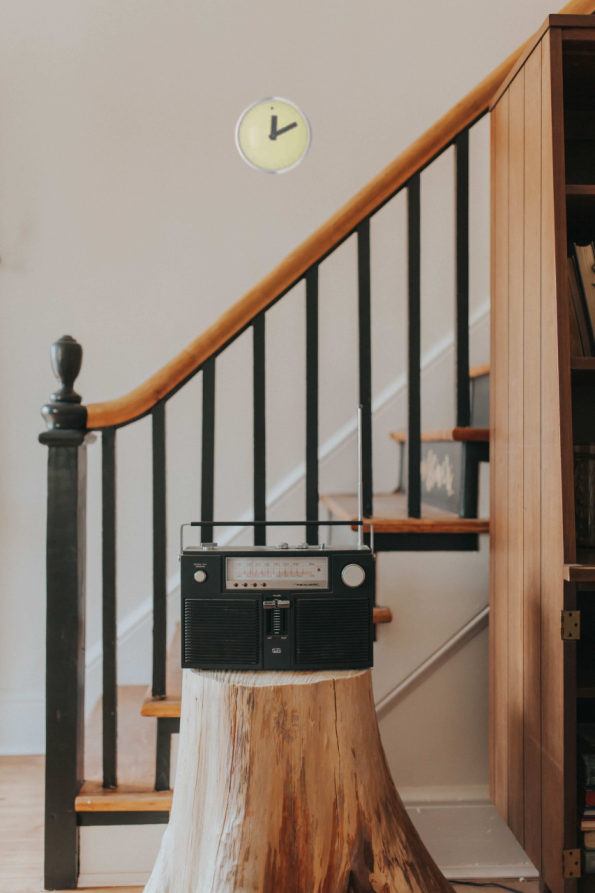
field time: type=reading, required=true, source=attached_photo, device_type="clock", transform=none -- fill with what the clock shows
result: 12:11
